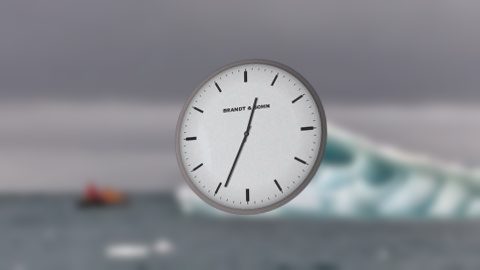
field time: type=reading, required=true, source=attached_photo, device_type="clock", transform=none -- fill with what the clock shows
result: 12:34
